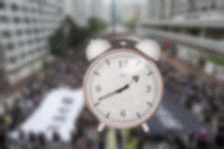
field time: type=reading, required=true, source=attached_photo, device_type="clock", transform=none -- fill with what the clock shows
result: 1:41
